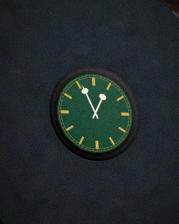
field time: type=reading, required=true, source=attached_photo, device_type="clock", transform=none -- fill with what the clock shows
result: 12:56
